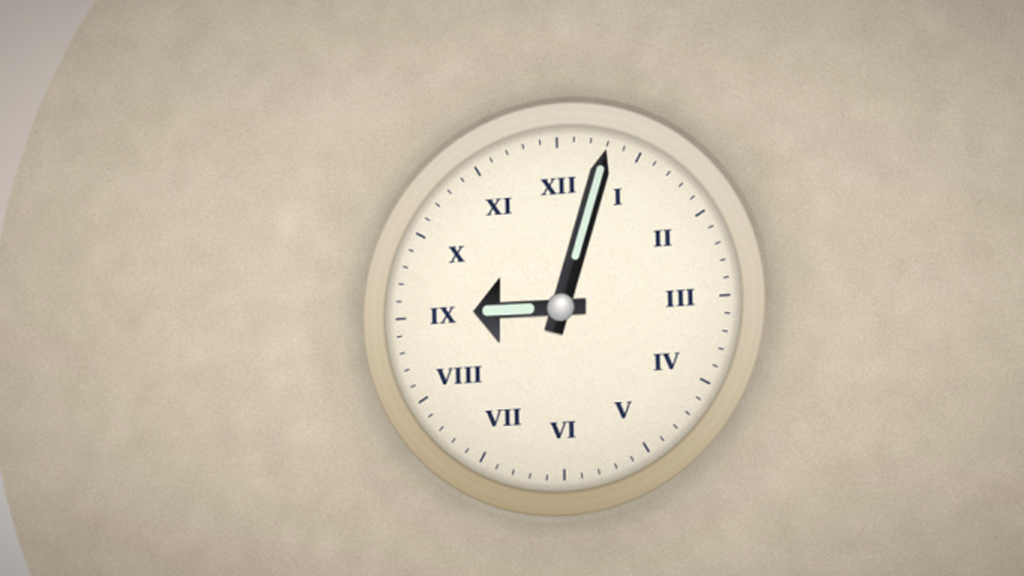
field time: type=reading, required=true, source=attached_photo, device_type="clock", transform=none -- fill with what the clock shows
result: 9:03
